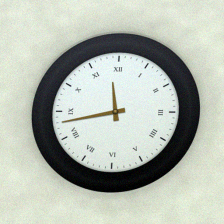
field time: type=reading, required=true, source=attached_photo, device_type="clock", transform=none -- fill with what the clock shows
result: 11:43
